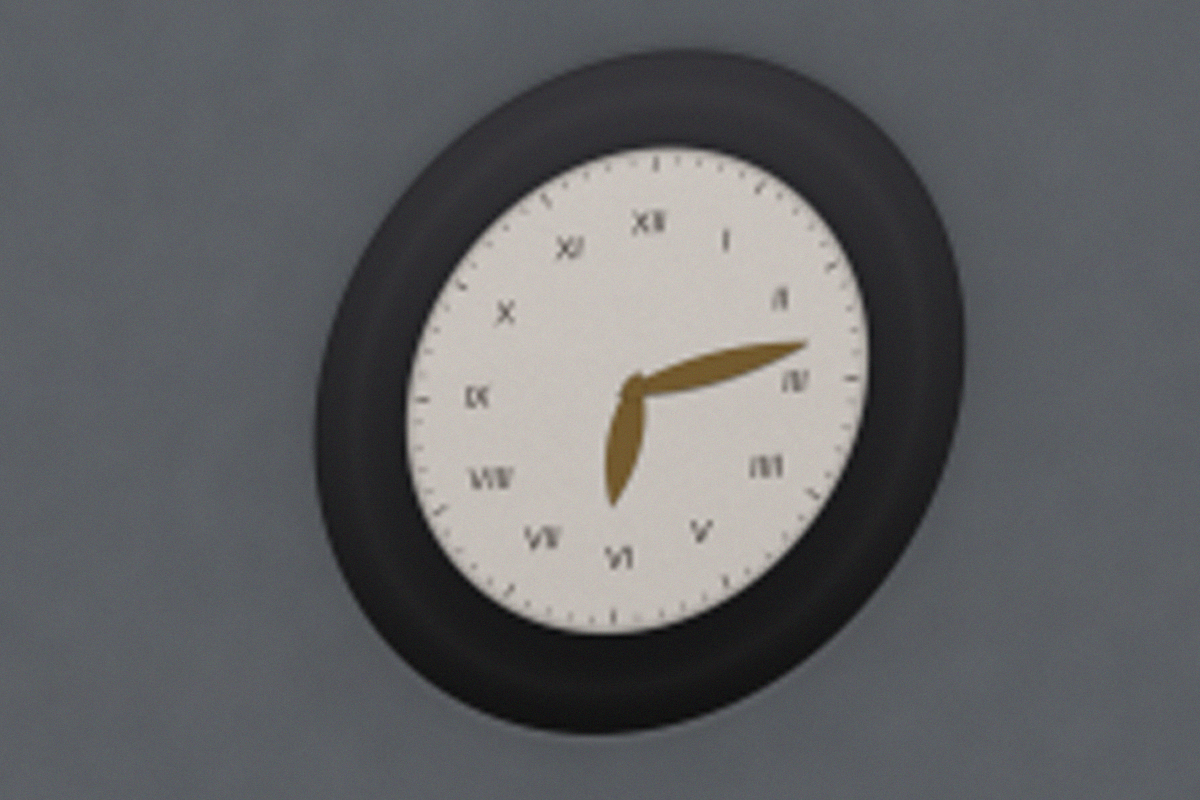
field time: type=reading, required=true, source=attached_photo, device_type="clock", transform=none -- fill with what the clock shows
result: 6:13
